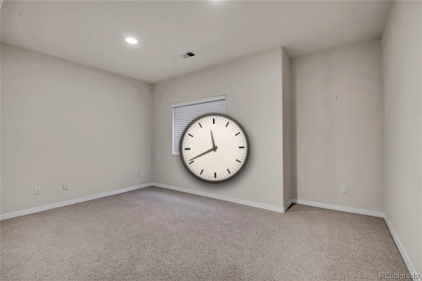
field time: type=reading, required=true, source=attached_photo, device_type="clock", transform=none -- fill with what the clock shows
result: 11:41
